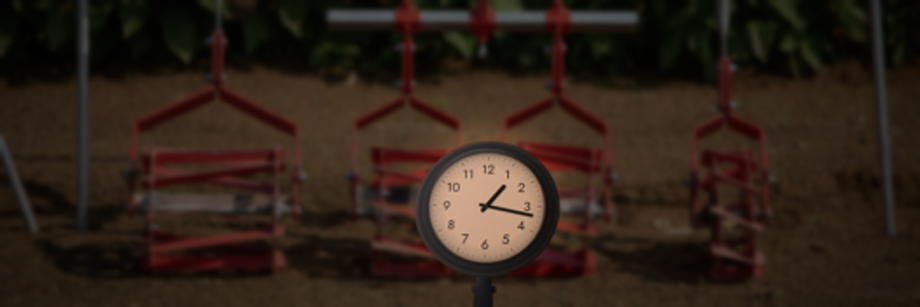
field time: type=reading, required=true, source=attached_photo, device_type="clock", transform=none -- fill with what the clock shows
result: 1:17
